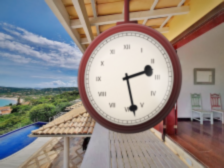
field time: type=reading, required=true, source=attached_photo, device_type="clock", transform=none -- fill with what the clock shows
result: 2:28
